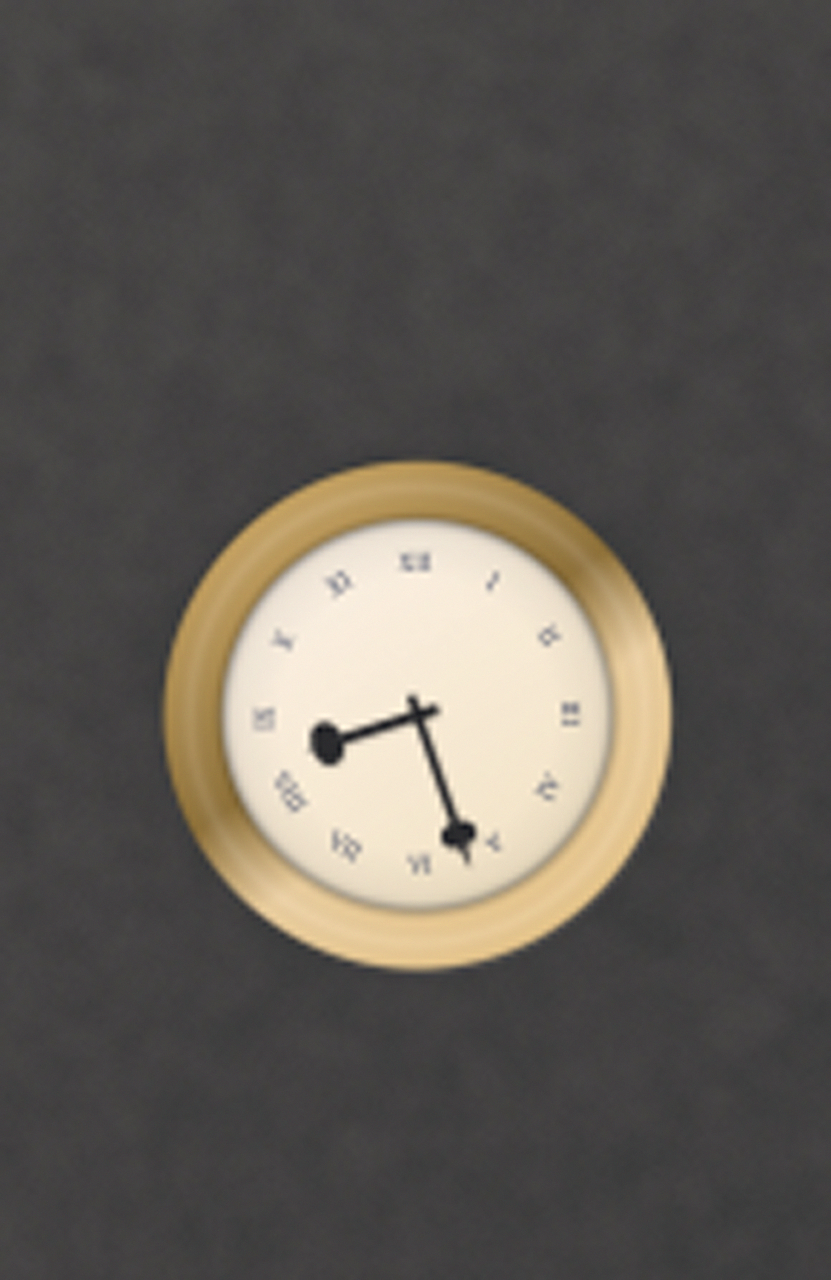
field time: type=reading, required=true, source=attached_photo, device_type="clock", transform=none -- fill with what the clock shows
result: 8:27
